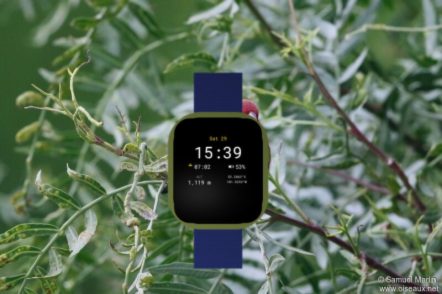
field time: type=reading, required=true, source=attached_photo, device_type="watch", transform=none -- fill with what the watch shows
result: 15:39
